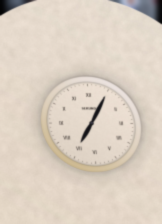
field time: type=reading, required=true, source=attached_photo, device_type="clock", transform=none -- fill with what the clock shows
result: 7:05
